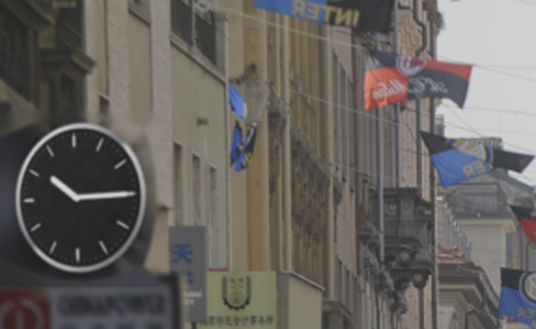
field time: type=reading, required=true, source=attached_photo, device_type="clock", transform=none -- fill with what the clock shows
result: 10:15
